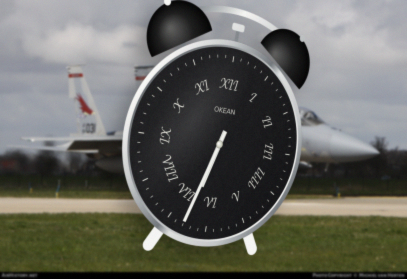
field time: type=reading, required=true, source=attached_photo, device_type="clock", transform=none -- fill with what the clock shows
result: 6:33
